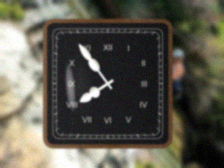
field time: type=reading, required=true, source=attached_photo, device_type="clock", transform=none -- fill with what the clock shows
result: 7:54
